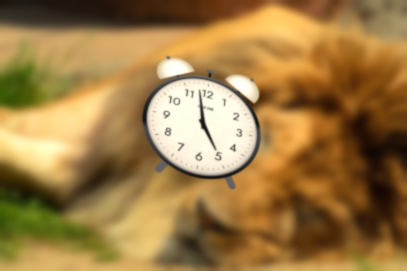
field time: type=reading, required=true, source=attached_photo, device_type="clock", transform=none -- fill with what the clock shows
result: 4:58
